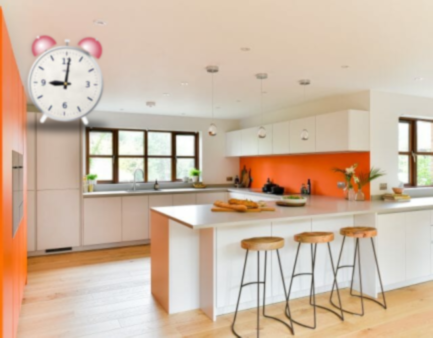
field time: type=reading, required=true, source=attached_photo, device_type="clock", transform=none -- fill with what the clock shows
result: 9:01
